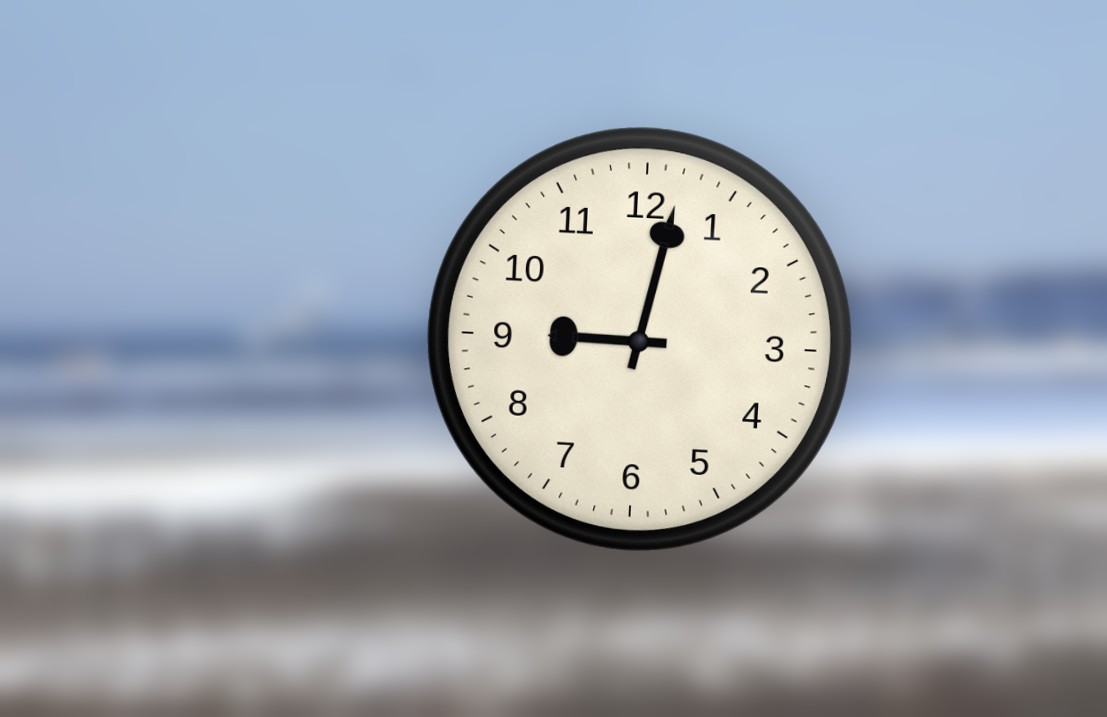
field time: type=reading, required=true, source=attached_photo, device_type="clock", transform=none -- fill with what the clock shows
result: 9:02
